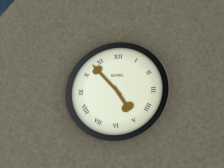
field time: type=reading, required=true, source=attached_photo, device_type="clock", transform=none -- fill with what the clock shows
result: 4:53
